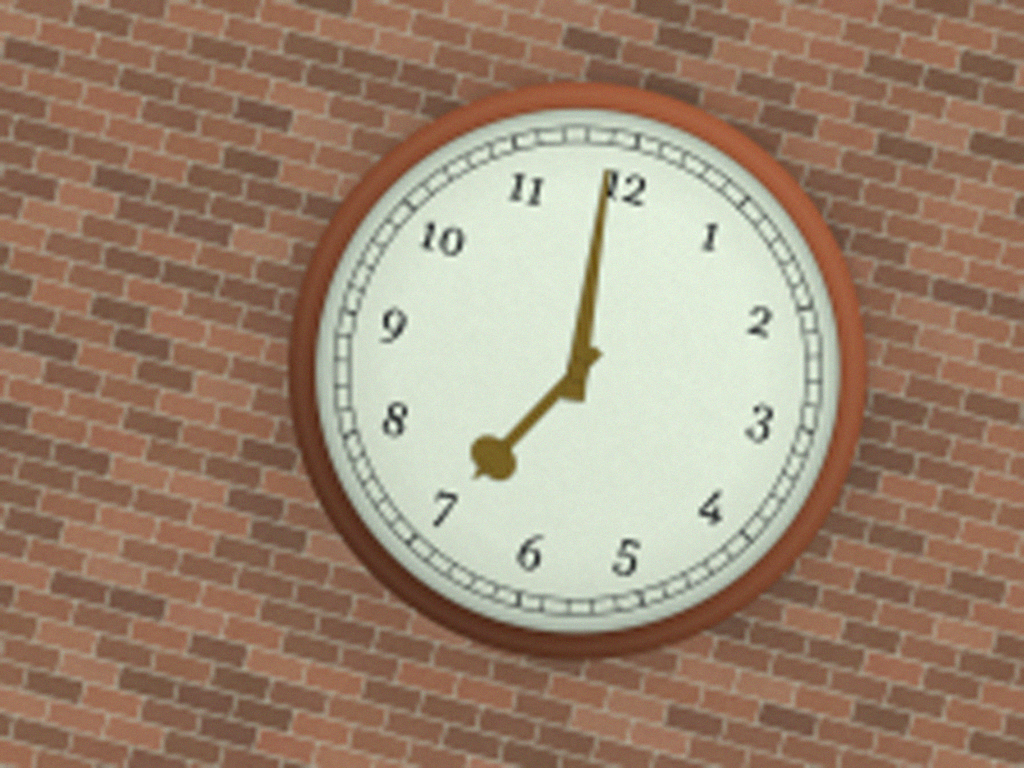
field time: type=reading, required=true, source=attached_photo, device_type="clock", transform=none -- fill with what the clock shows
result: 6:59
